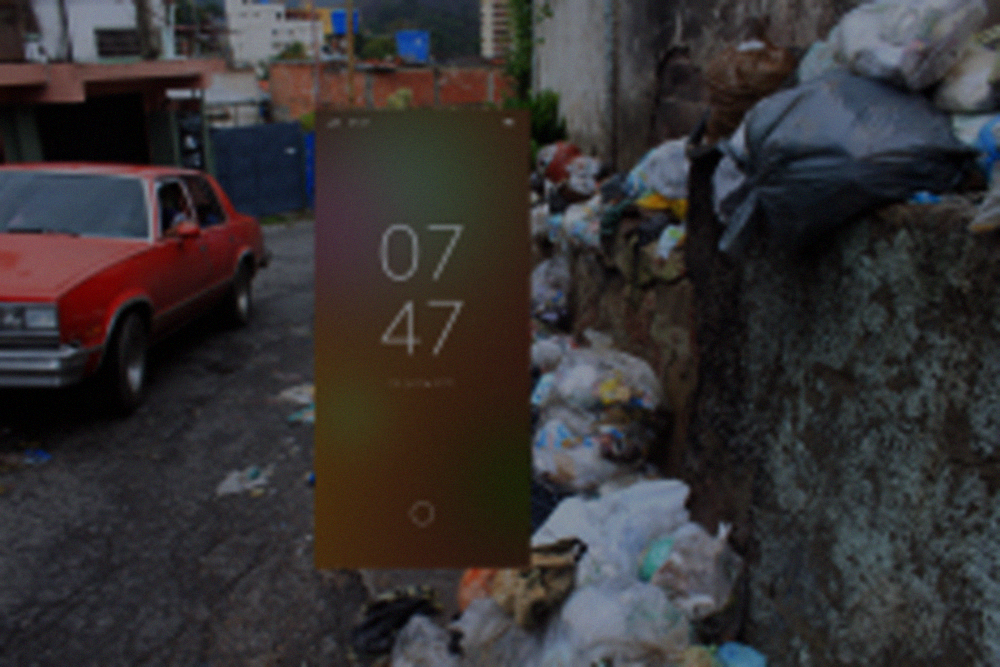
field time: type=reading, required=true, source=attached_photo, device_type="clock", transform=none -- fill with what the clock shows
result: 7:47
